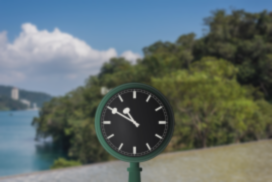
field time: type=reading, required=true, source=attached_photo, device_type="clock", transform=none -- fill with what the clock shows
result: 10:50
